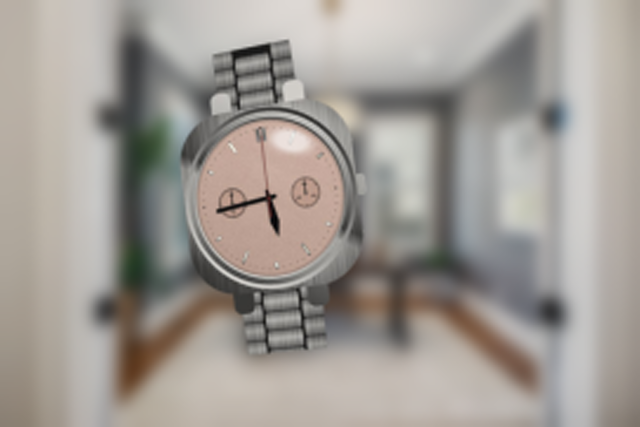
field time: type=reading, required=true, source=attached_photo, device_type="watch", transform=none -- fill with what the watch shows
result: 5:44
